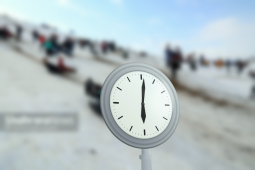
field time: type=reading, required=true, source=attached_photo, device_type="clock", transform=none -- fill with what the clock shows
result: 6:01
